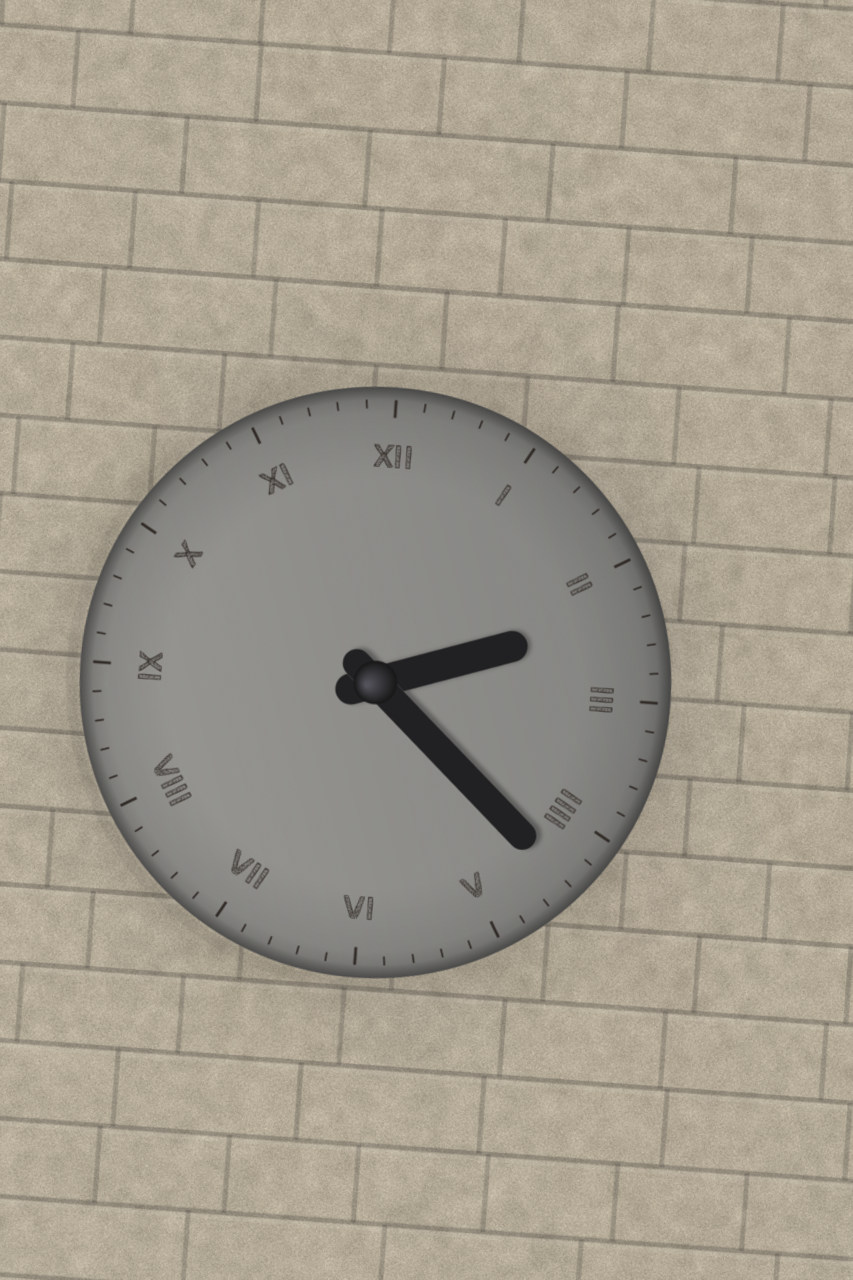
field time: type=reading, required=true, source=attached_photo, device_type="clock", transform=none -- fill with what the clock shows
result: 2:22
